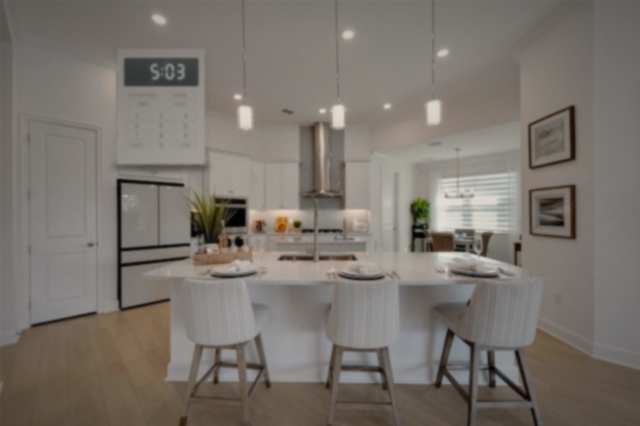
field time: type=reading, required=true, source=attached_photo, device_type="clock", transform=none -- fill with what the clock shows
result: 5:03
